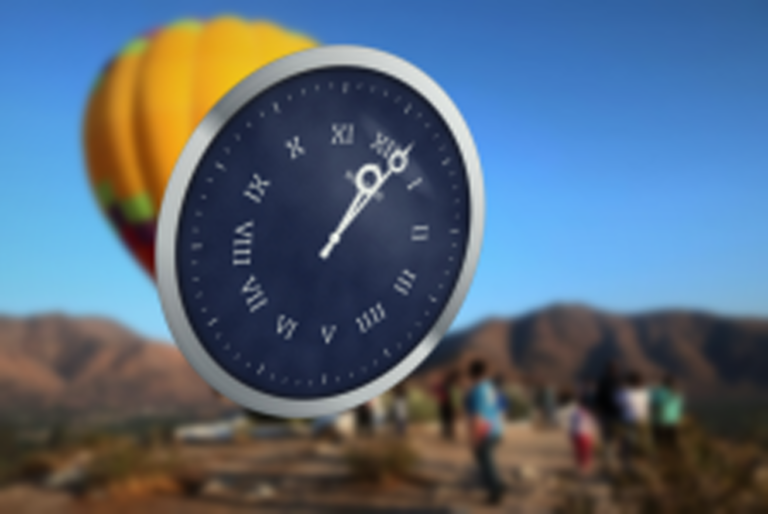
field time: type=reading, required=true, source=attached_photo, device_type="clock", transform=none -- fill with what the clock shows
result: 12:02
